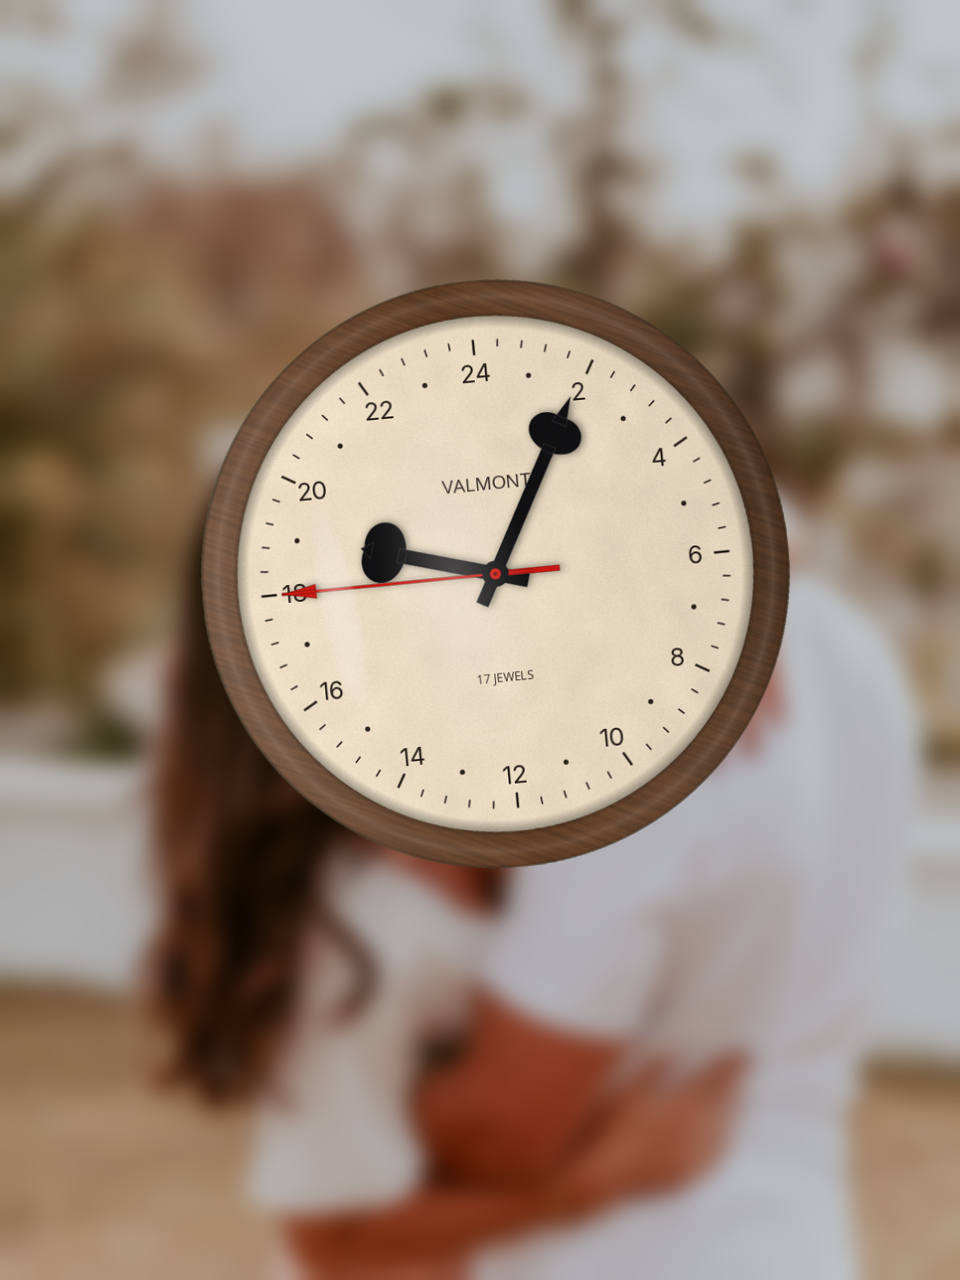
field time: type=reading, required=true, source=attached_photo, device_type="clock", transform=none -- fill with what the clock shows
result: 19:04:45
